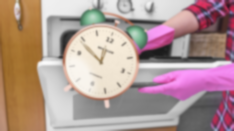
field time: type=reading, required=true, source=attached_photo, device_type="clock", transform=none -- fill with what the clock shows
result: 11:49
